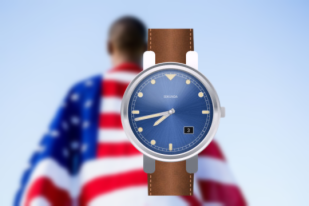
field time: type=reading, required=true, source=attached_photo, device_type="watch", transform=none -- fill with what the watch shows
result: 7:43
